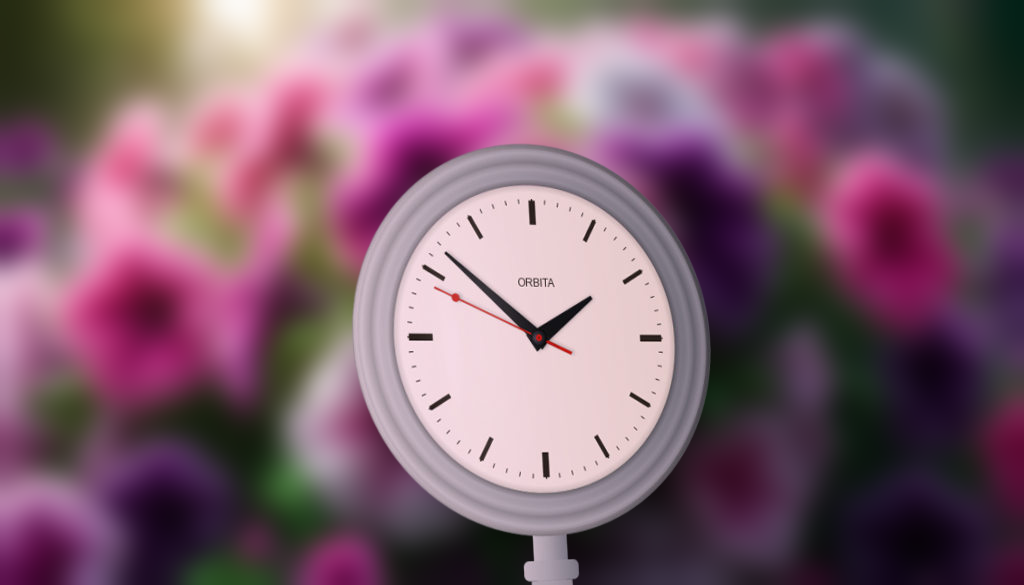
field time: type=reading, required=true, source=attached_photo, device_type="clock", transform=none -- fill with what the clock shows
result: 1:51:49
